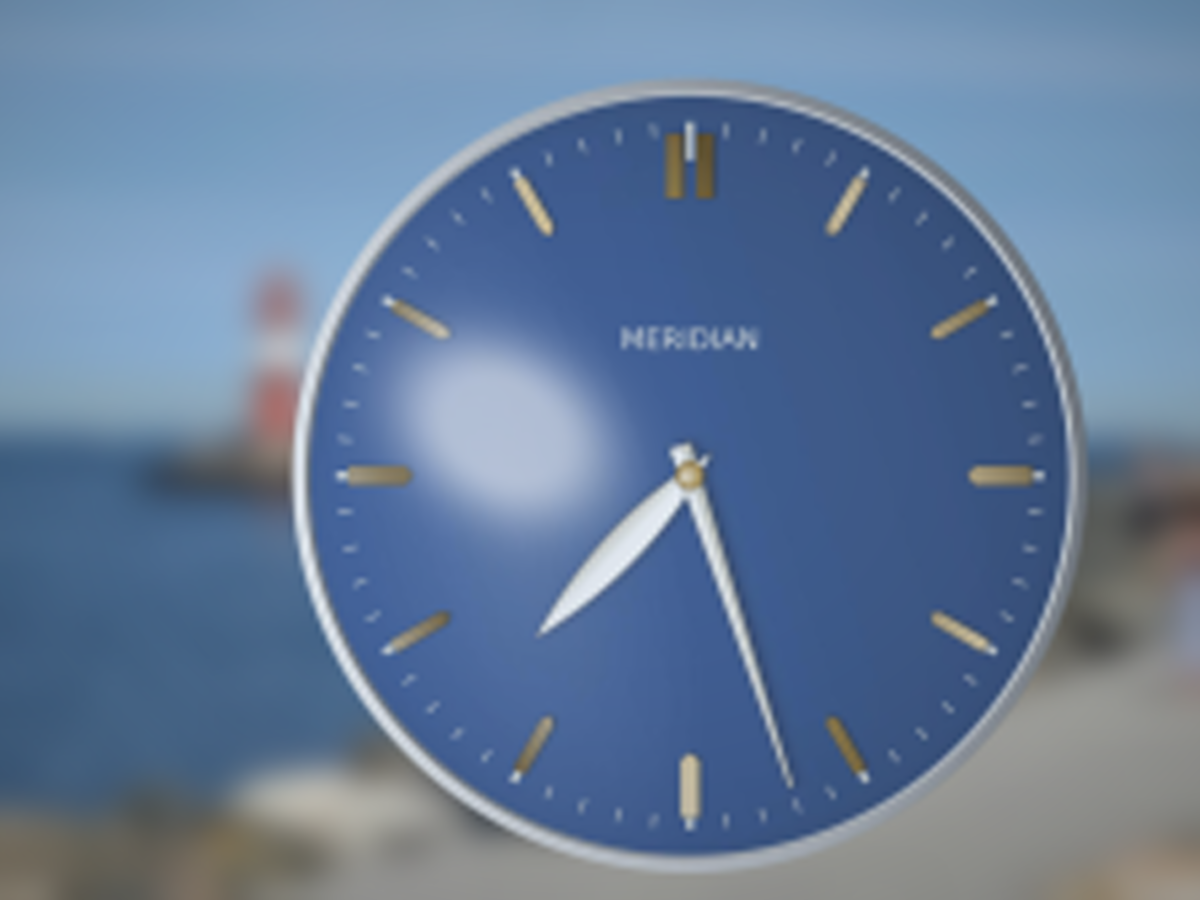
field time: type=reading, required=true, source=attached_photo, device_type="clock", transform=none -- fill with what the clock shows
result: 7:27
